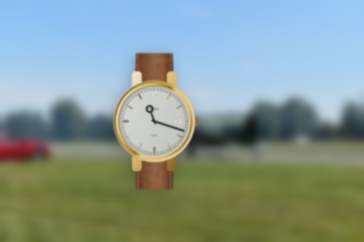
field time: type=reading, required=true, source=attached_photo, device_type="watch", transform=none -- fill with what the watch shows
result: 11:18
